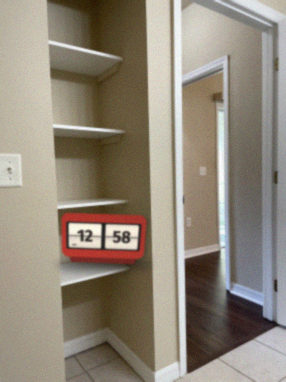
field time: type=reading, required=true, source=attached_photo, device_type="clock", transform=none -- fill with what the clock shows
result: 12:58
